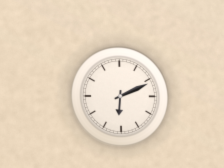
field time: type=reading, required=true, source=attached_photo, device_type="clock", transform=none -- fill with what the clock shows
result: 6:11
